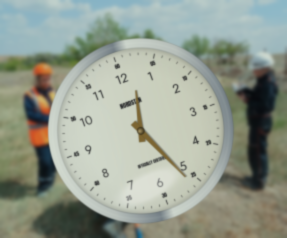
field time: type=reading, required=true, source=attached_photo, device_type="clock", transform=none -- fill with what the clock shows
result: 12:26
